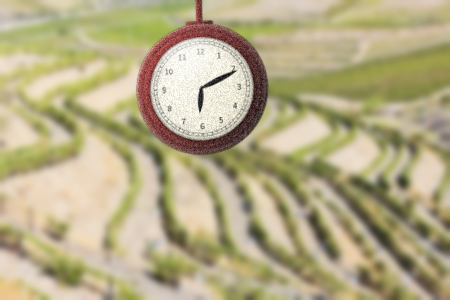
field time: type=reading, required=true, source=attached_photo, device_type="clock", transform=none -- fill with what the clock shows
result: 6:11
